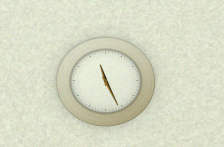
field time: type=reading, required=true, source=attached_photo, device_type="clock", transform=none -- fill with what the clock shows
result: 11:26
